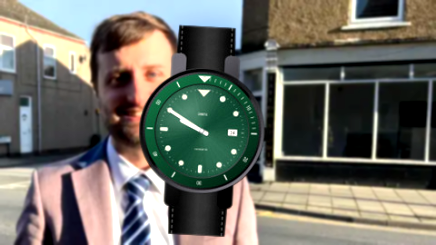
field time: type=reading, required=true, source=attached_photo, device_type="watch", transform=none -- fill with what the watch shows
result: 9:50
